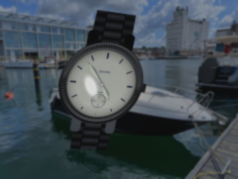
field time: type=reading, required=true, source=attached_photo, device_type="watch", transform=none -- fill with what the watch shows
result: 4:53
